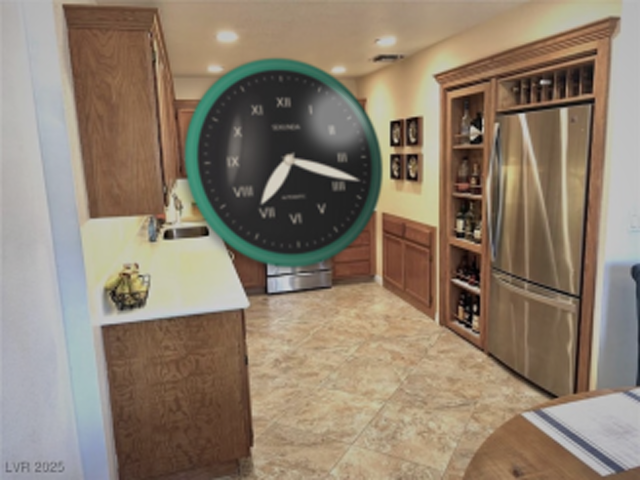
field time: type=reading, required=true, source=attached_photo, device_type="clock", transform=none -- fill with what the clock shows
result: 7:18
